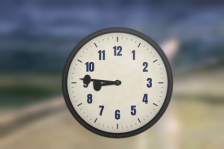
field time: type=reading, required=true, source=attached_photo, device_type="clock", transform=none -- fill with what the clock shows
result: 8:46
